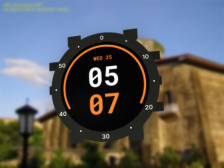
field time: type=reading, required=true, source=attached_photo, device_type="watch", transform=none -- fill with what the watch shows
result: 5:07
